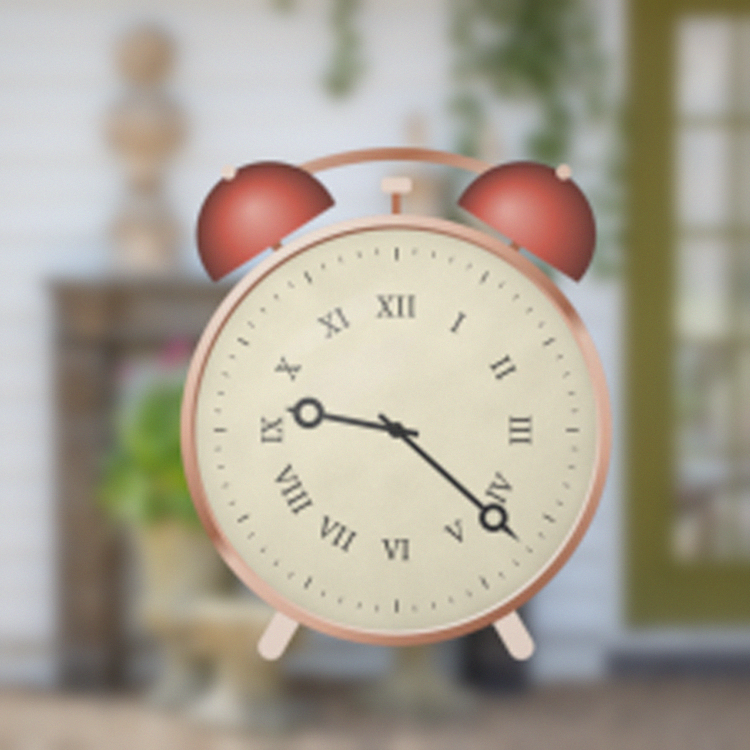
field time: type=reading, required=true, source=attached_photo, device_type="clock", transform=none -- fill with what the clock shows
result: 9:22
